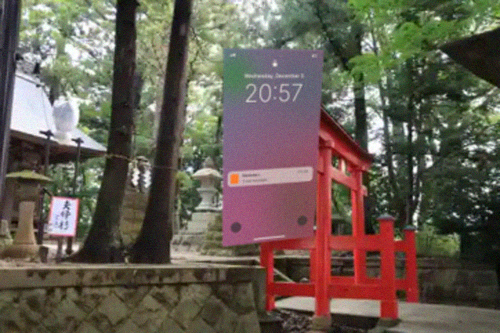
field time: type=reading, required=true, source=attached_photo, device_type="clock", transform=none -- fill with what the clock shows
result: 20:57
